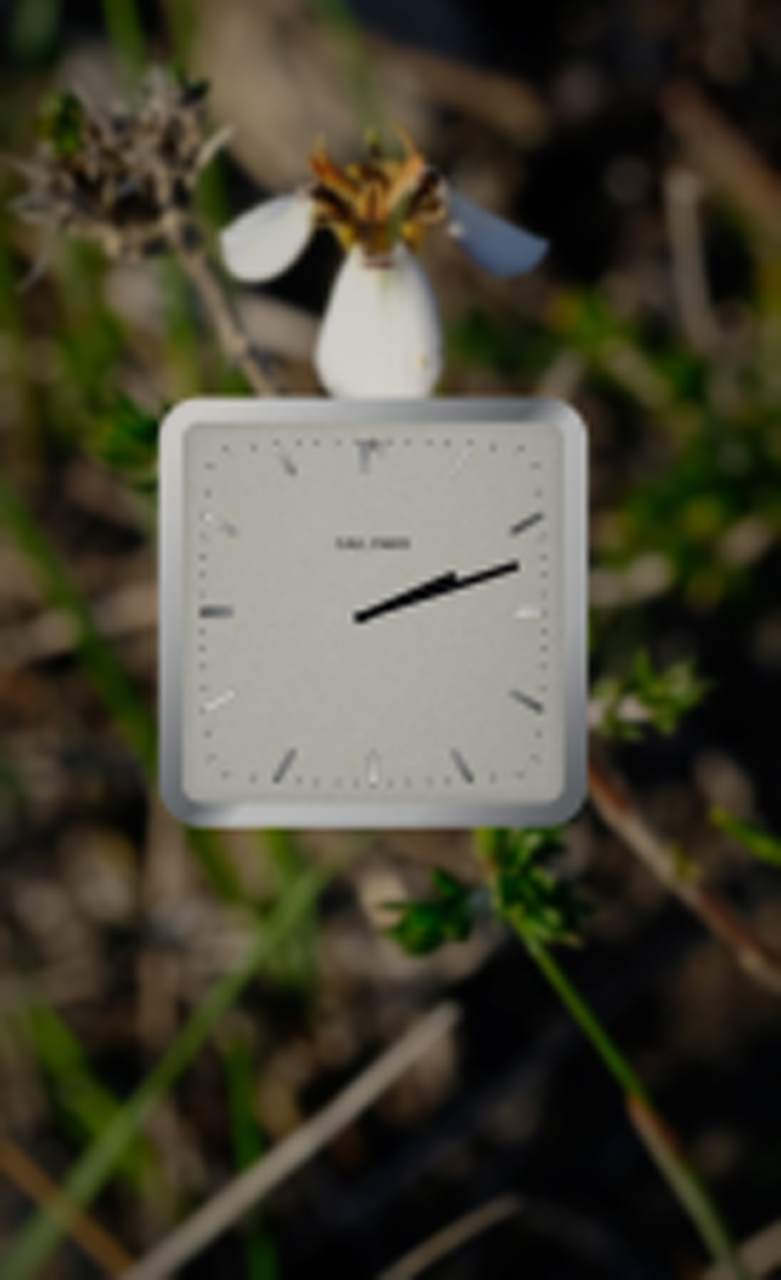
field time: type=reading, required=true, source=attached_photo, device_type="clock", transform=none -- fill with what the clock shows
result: 2:12
